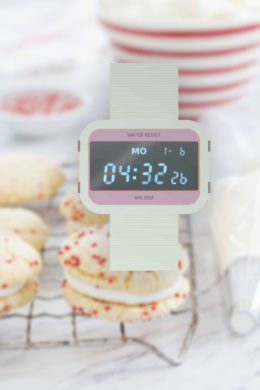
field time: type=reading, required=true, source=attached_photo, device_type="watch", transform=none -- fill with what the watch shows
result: 4:32:26
